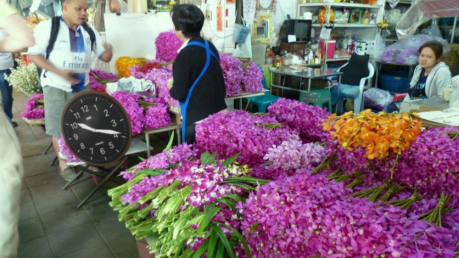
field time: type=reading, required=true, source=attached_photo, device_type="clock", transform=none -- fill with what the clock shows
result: 10:19
